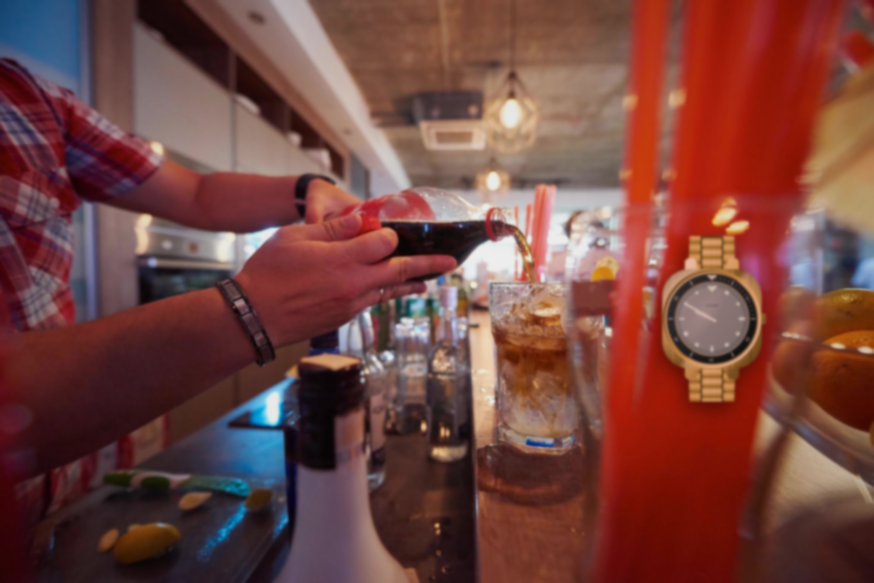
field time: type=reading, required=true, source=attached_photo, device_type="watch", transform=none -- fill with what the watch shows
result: 9:50
